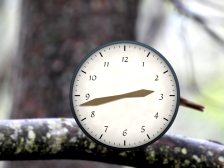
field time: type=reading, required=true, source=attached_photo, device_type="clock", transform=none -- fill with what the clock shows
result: 2:43
